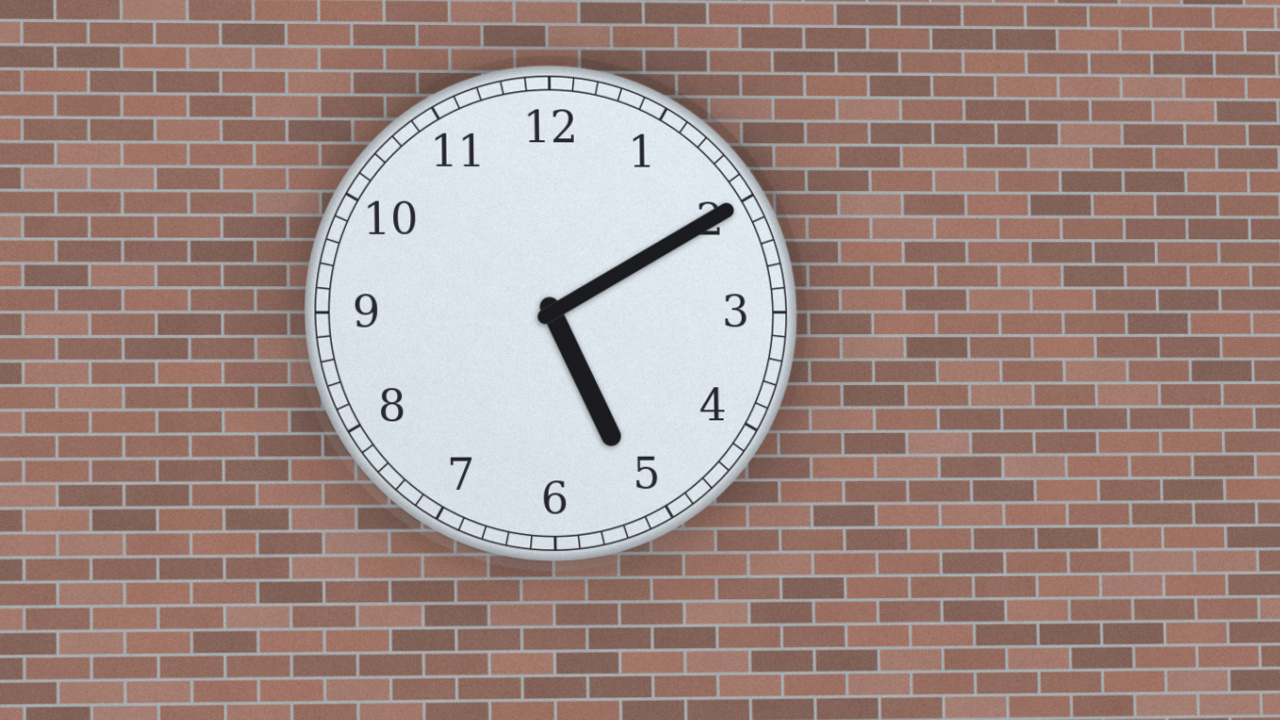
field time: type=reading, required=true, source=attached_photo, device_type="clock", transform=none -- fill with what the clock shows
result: 5:10
